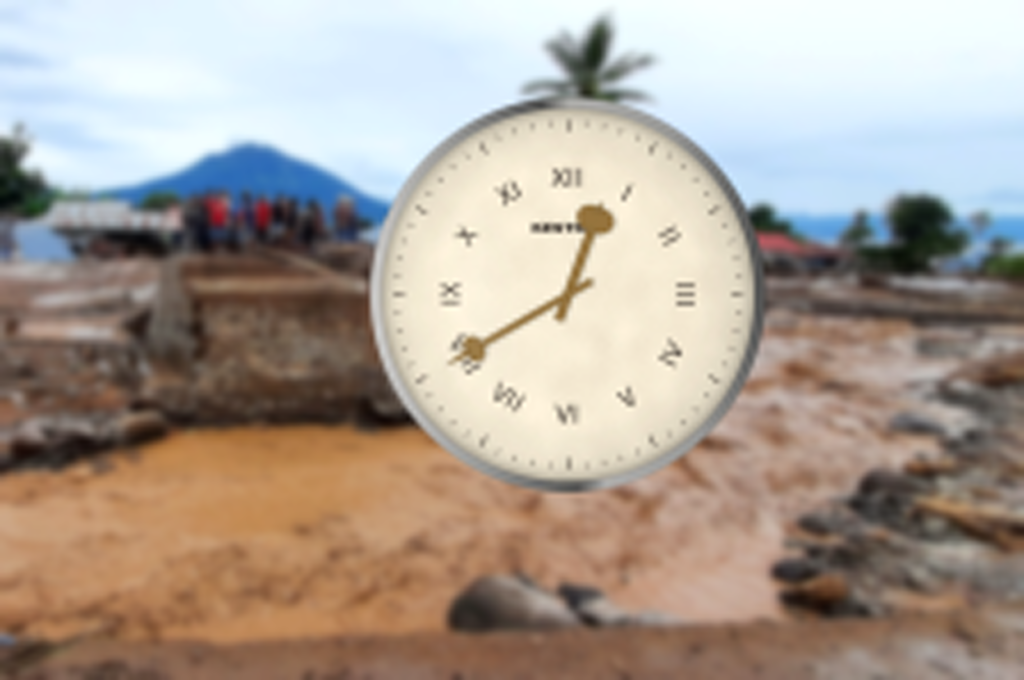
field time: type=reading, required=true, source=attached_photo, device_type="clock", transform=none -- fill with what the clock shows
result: 12:40
